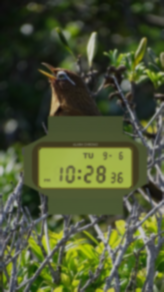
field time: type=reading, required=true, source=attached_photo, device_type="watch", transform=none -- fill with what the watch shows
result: 10:28:36
